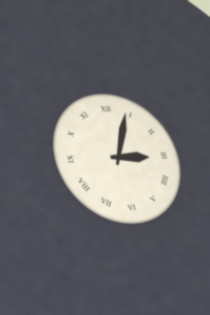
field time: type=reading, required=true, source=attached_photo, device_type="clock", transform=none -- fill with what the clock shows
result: 3:04
